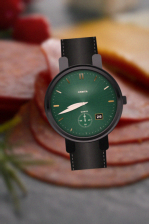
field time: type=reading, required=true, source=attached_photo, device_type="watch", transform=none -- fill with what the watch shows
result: 8:42
